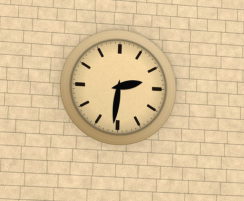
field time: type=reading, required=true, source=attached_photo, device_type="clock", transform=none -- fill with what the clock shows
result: 2:31
